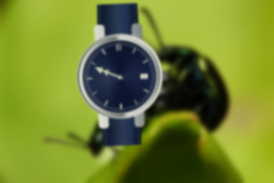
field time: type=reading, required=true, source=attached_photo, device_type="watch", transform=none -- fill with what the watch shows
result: 9:49
